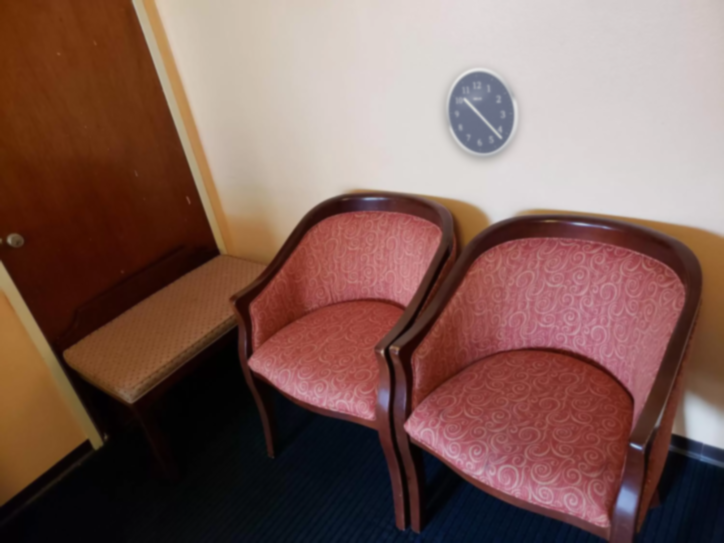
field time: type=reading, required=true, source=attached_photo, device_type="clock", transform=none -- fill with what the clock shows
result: 10:22
